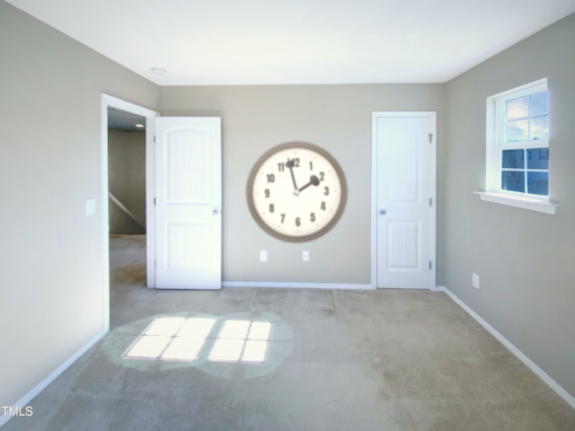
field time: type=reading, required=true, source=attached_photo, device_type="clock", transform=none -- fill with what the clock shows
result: 1:58
